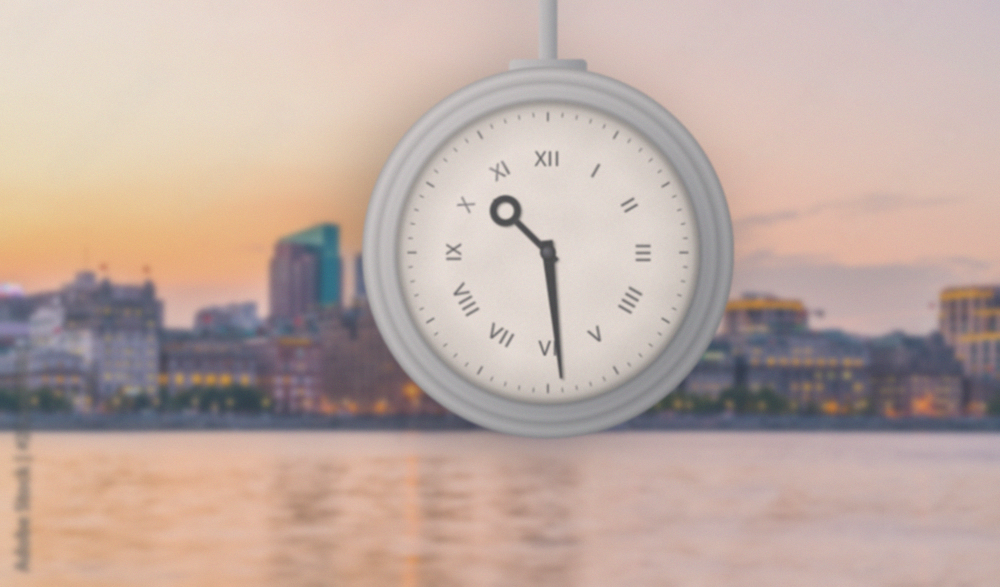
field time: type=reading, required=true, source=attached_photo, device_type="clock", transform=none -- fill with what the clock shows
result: 10:29
